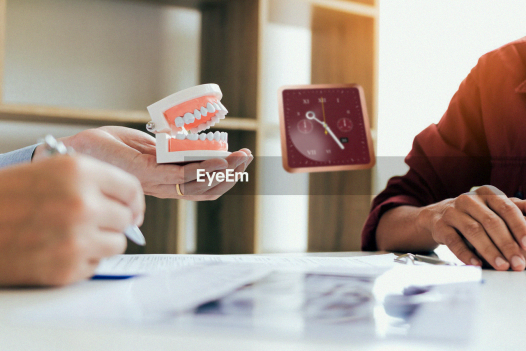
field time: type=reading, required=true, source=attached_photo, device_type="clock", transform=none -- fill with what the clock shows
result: 10:25
